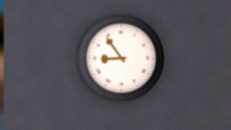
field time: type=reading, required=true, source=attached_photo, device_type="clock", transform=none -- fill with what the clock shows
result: 8:54
